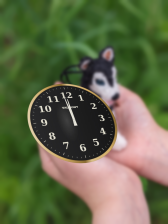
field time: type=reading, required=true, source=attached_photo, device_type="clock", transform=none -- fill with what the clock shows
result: 11:59
